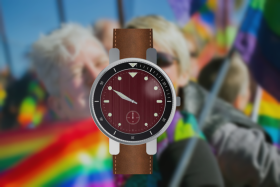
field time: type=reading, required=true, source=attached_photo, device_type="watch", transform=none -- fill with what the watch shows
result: 9:50
